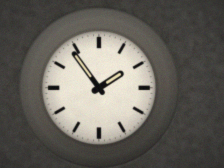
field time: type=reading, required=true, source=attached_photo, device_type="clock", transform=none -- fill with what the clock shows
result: 1:54
